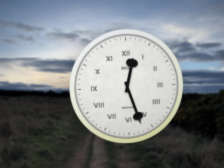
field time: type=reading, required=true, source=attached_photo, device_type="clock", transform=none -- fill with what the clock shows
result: 12:27
